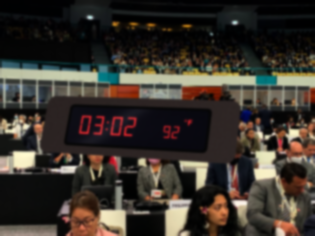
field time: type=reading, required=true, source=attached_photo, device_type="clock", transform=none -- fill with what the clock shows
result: 3:02
